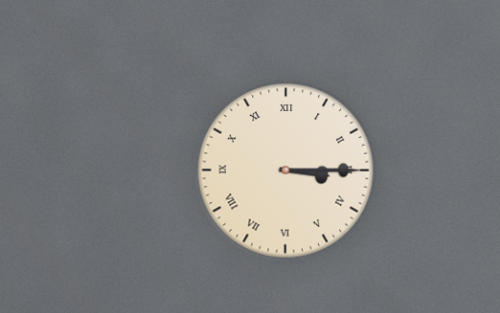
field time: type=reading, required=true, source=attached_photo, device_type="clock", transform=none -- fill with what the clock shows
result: 3:15
